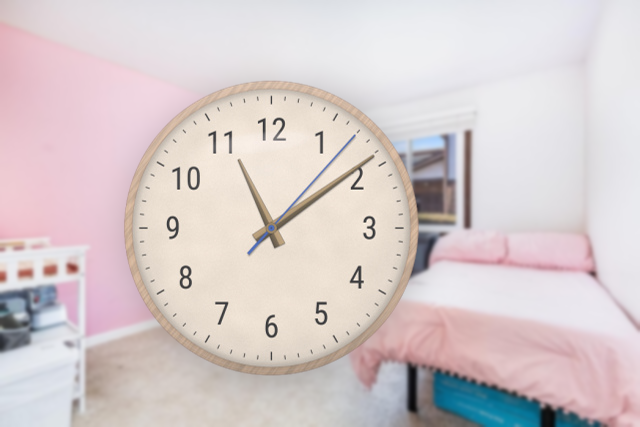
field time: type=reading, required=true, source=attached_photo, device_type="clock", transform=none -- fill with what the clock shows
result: 11:09:07
